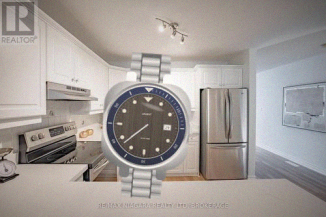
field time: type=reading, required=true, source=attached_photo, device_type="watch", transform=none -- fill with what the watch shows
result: 7:38
